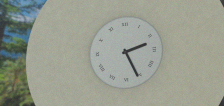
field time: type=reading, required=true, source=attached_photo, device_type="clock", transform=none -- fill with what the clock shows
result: 2:26
